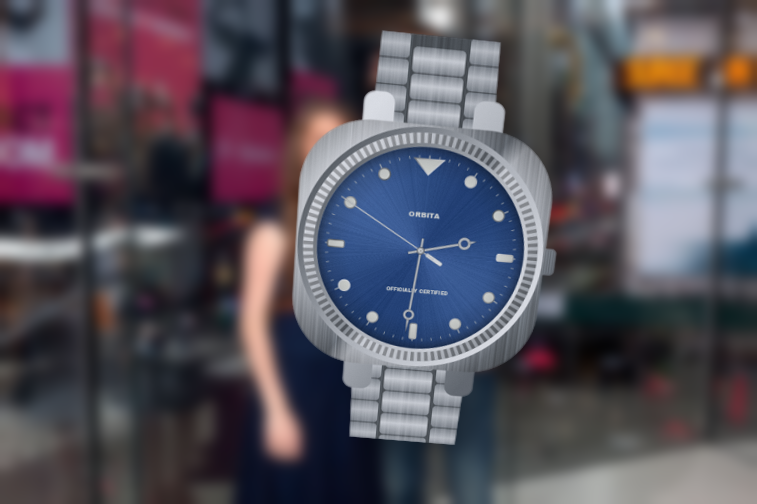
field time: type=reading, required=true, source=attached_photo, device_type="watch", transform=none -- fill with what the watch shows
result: 2:30:50
